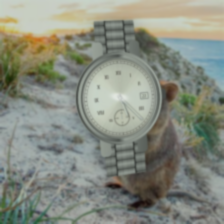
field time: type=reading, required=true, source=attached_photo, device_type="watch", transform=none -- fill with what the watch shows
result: 5:23
